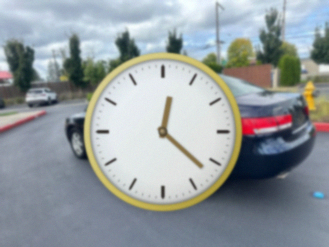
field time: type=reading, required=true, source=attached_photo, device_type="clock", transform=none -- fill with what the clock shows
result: 12:22
